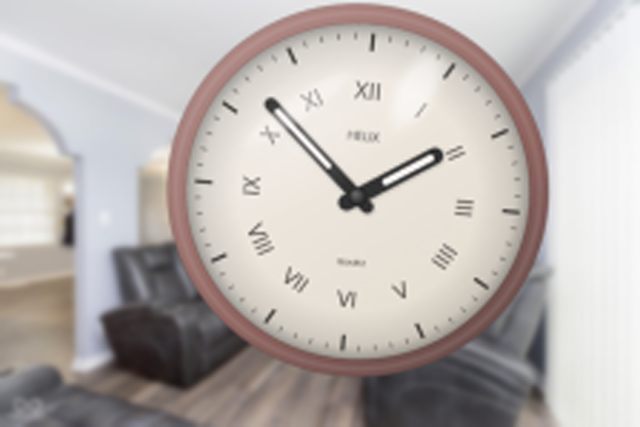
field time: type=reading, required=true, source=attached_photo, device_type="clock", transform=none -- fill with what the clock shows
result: 1:52
